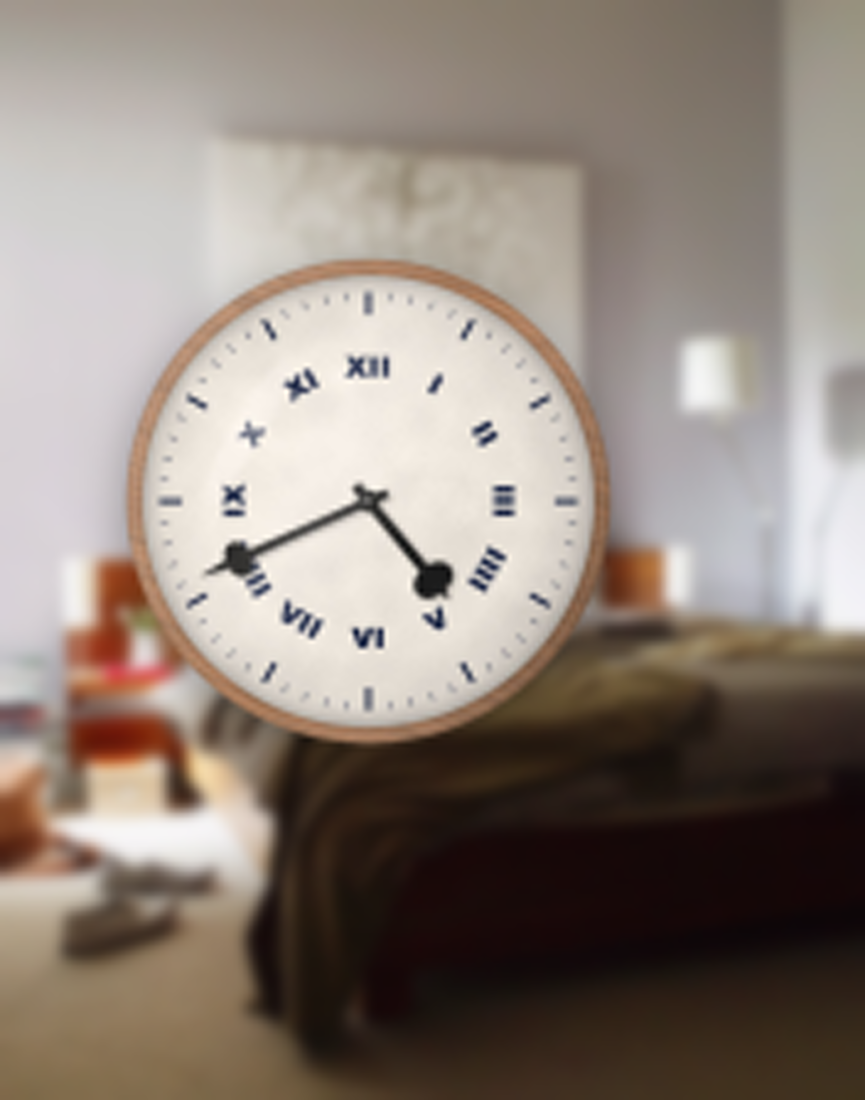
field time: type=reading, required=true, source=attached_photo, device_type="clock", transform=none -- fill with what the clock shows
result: 4:41
